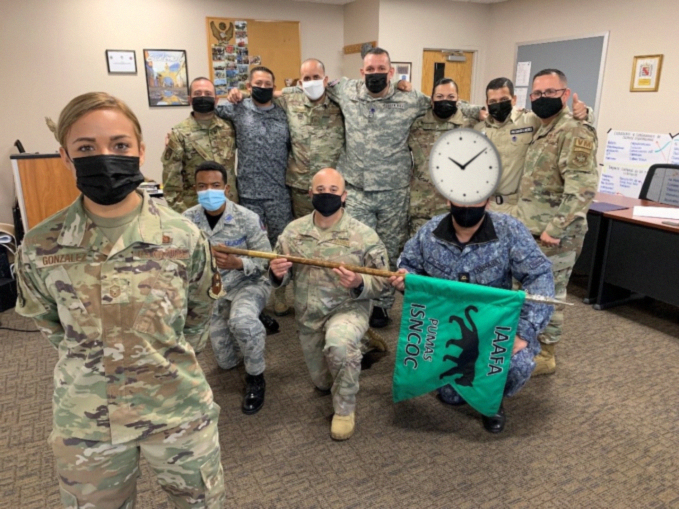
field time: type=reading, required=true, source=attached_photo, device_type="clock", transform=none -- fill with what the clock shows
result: 10:09
